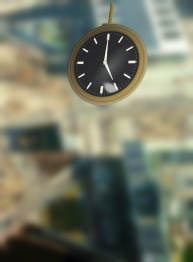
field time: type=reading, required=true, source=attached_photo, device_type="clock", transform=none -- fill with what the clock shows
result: 5:00
